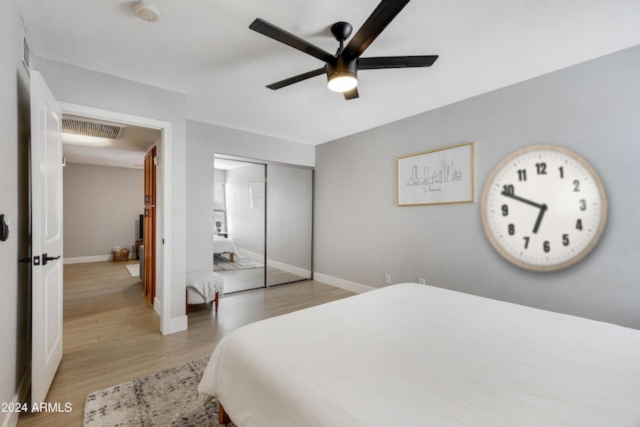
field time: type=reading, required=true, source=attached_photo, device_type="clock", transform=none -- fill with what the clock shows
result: 6:49
